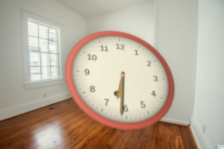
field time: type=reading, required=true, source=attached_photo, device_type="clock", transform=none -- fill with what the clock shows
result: 6:31
